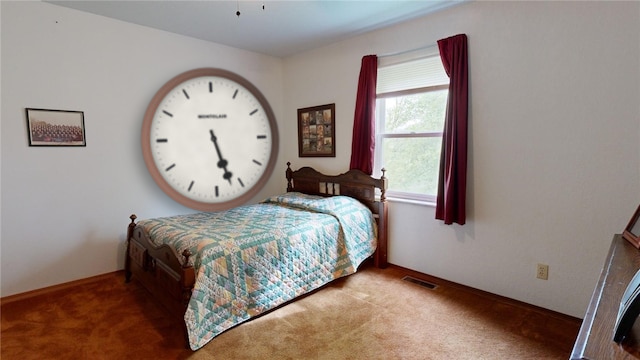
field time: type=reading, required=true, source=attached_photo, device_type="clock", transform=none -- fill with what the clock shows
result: 5:27
